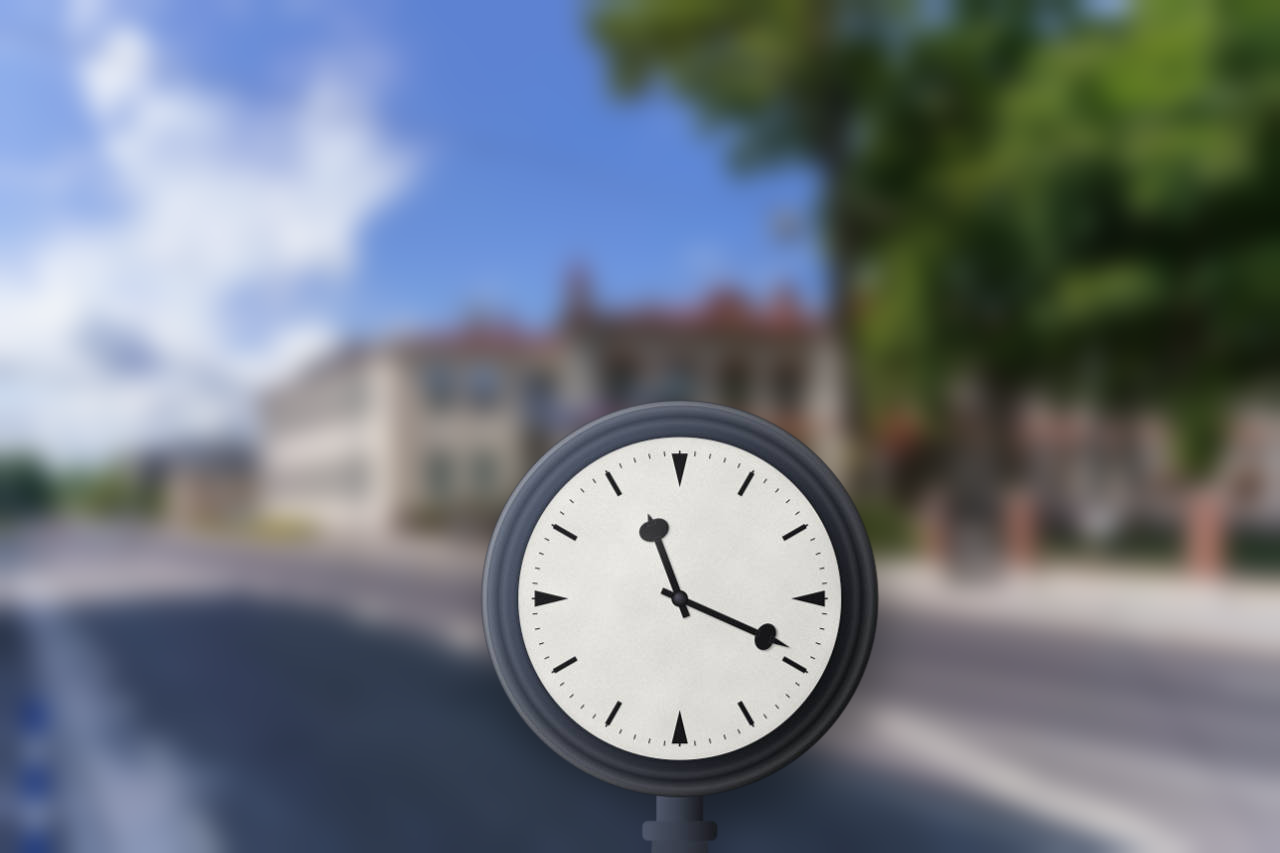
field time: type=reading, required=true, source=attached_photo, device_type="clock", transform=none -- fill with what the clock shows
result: 11:19
